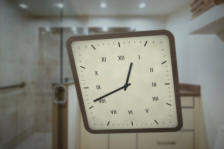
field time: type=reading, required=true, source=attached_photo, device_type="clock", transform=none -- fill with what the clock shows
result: 12:41
